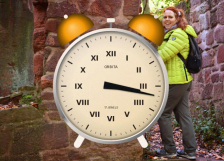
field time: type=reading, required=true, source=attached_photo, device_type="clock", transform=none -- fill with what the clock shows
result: 3:17
